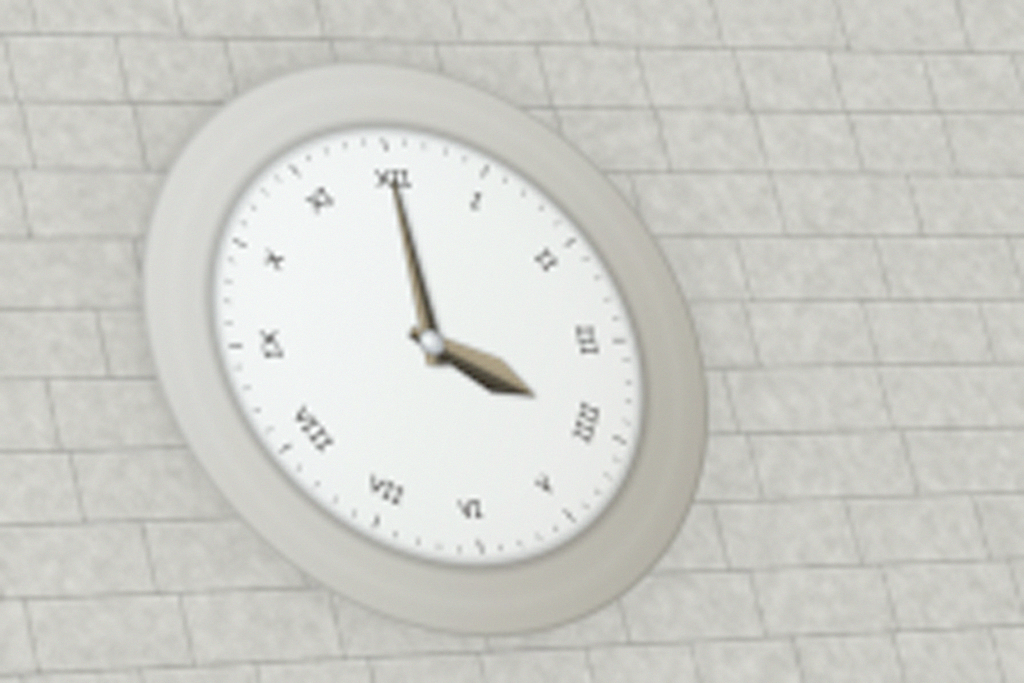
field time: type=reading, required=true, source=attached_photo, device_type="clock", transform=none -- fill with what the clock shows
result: 4:00
